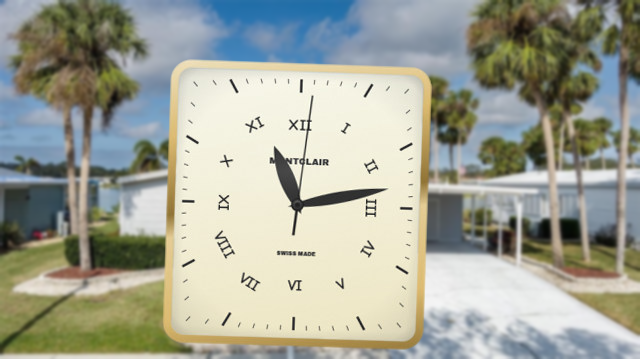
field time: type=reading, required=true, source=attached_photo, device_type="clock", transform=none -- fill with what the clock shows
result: 11:13:01
